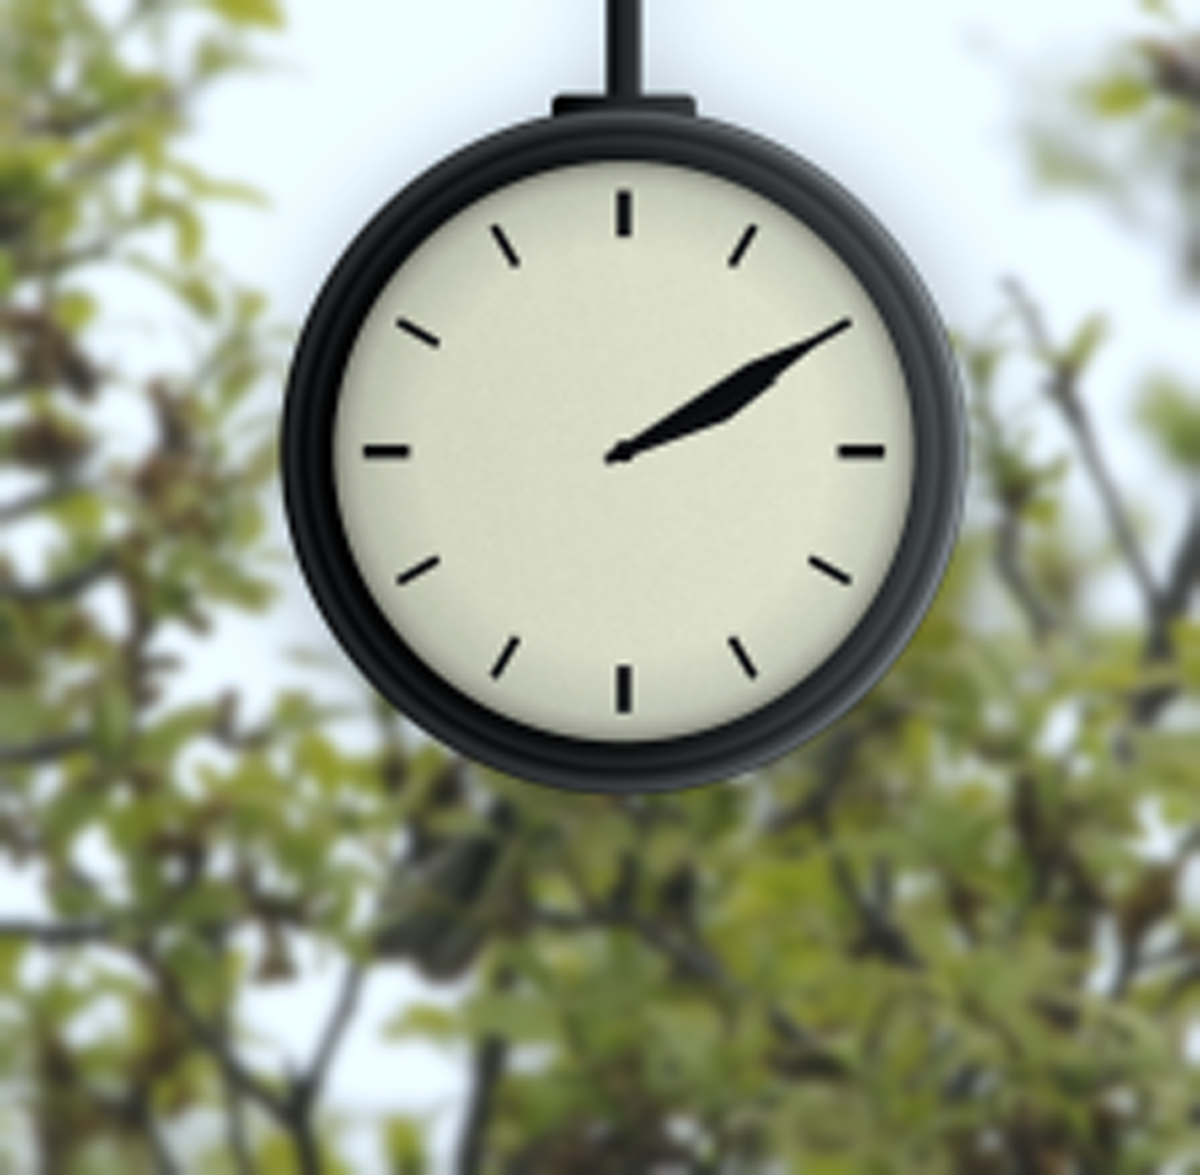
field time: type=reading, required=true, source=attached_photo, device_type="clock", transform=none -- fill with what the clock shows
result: 2:10
